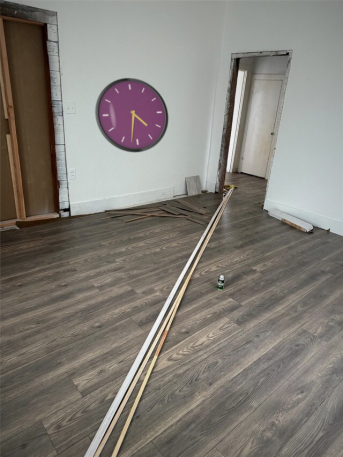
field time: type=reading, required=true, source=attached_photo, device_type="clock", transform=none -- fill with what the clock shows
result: 4:32
